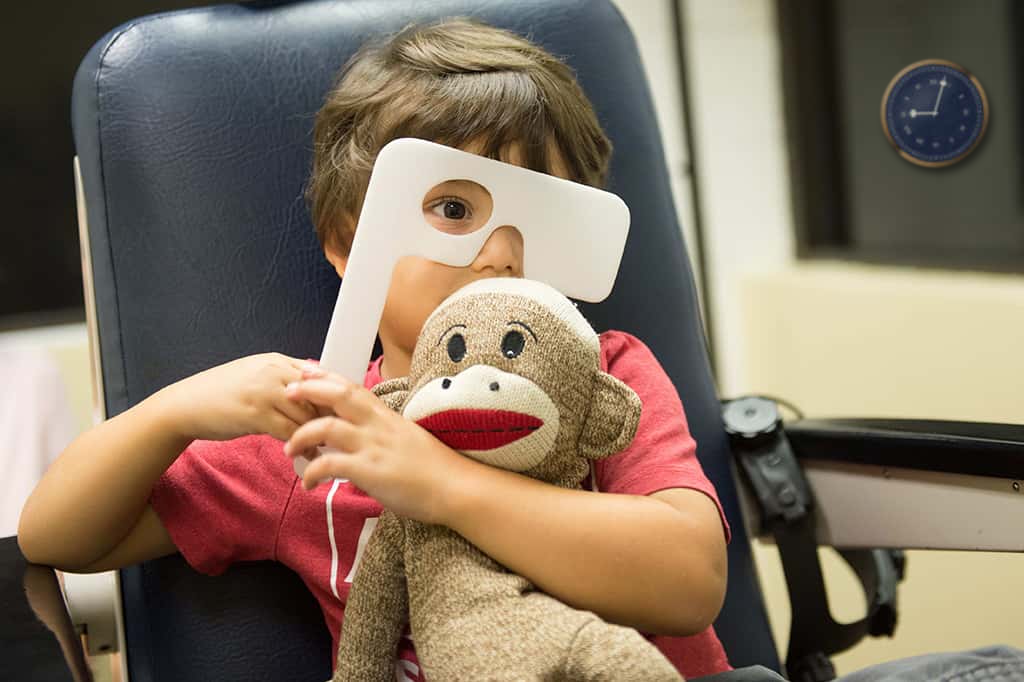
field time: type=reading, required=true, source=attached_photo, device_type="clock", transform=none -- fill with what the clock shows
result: 9:03
